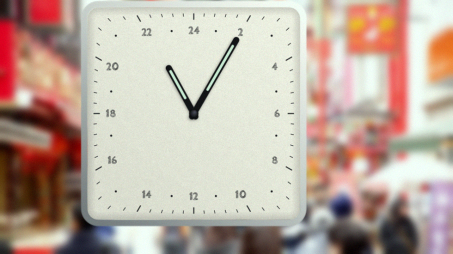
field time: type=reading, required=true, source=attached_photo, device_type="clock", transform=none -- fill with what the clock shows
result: 22:05
